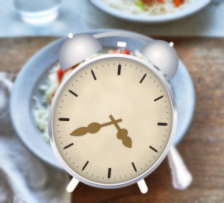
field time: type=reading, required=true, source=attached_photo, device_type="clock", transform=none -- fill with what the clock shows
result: 4:42
